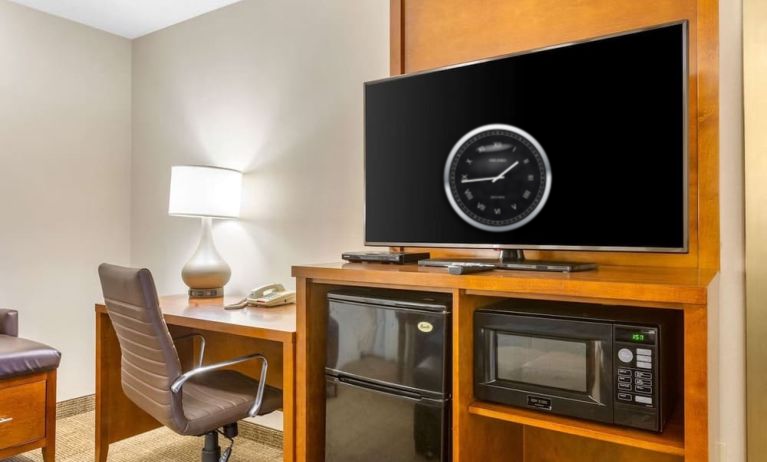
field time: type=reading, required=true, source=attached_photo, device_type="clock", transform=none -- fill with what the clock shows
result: 1:44
